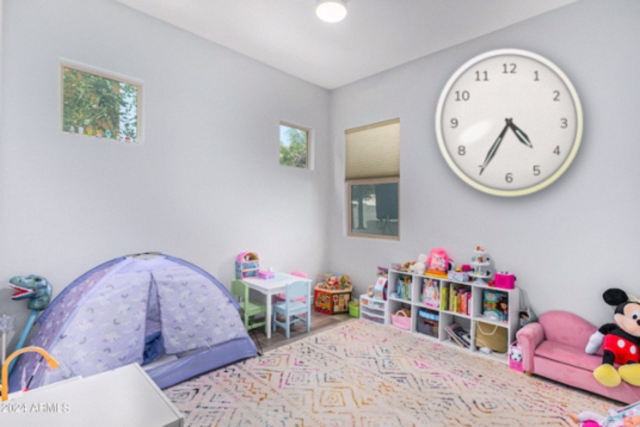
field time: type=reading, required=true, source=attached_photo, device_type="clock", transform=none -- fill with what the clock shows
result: 4:35
